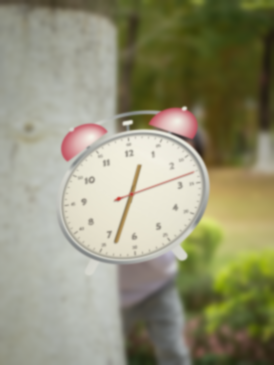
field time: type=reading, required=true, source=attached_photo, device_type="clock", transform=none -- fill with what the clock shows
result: 12:33:13
